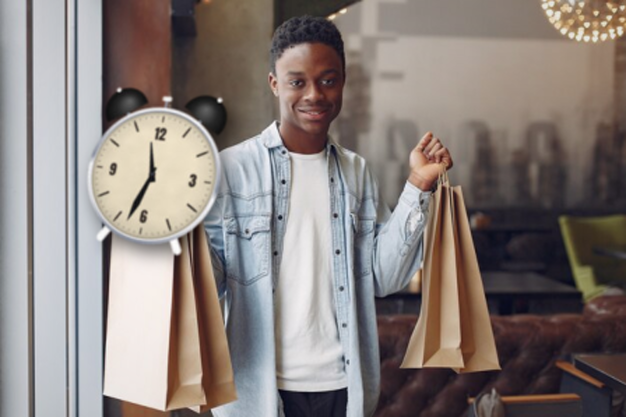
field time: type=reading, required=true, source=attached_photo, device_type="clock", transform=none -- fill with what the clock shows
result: 11:33
